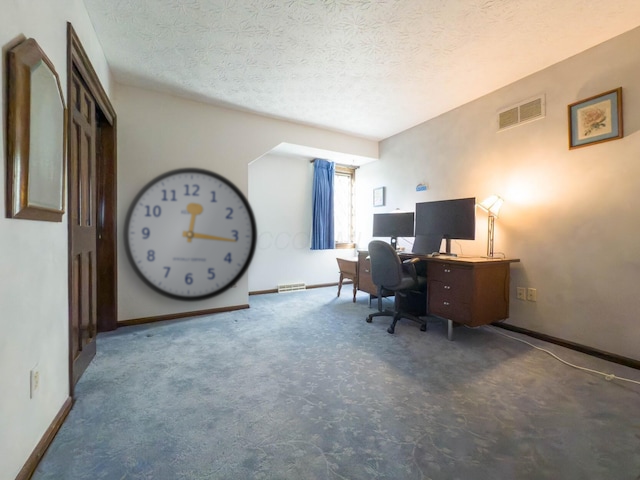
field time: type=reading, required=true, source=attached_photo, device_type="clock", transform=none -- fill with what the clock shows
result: 12:16
